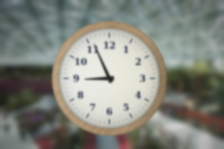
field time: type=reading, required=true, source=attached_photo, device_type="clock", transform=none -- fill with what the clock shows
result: 8:56
